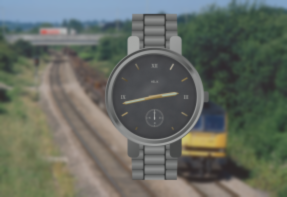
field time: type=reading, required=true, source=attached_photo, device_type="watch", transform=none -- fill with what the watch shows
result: 2:43
